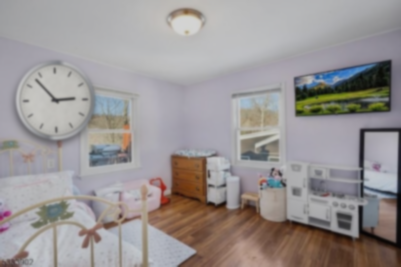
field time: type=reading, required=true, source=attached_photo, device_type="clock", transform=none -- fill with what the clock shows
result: 2:53
